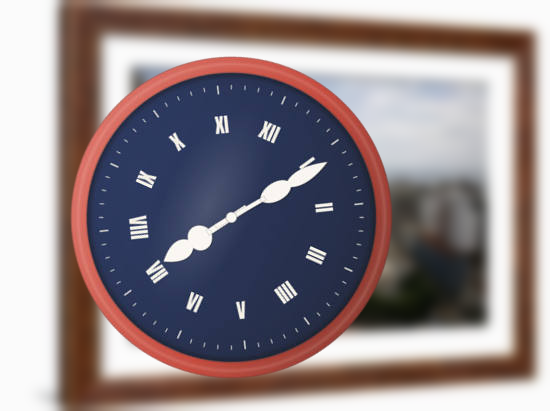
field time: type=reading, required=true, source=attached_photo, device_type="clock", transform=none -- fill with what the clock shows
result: 7:06
